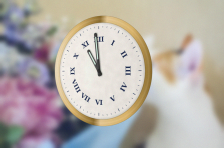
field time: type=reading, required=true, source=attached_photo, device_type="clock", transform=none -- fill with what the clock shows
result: 10:59
